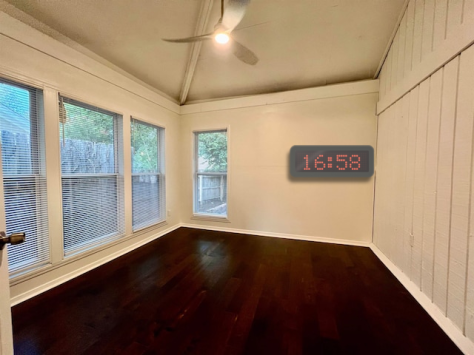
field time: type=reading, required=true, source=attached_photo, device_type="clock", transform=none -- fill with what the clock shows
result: 16:58
